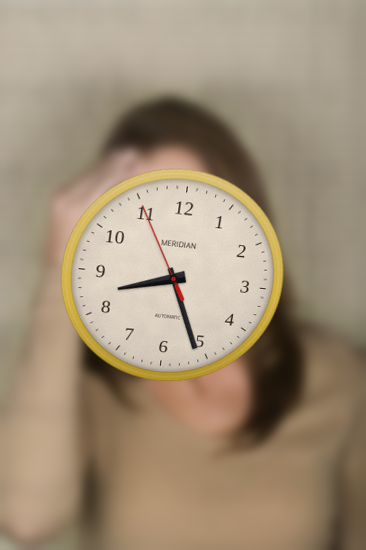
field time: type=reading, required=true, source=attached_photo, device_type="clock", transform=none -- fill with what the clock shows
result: 8:25:55
